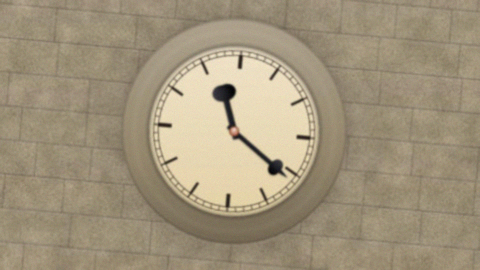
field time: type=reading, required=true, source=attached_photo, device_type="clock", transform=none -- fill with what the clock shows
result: 11:21
